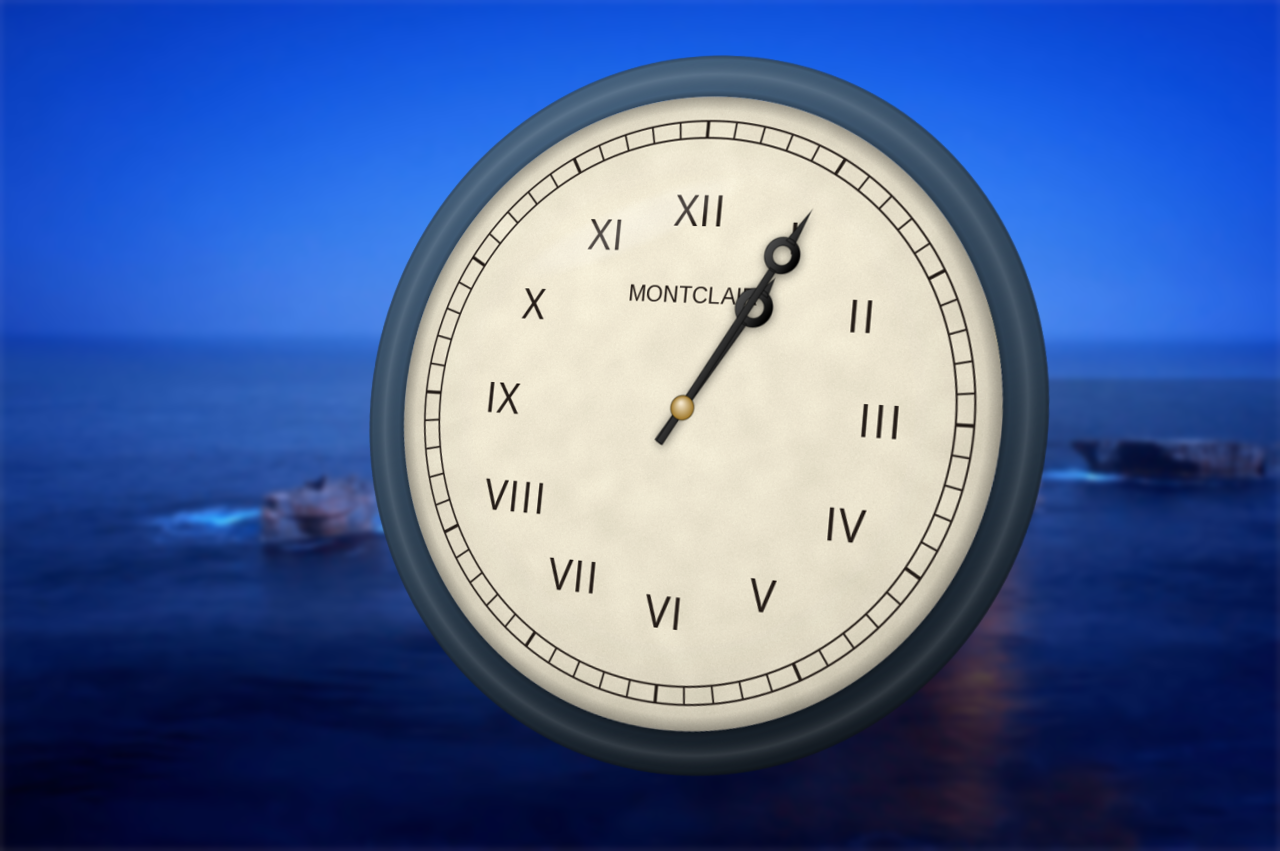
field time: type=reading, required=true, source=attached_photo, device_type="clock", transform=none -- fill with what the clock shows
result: 1:05
